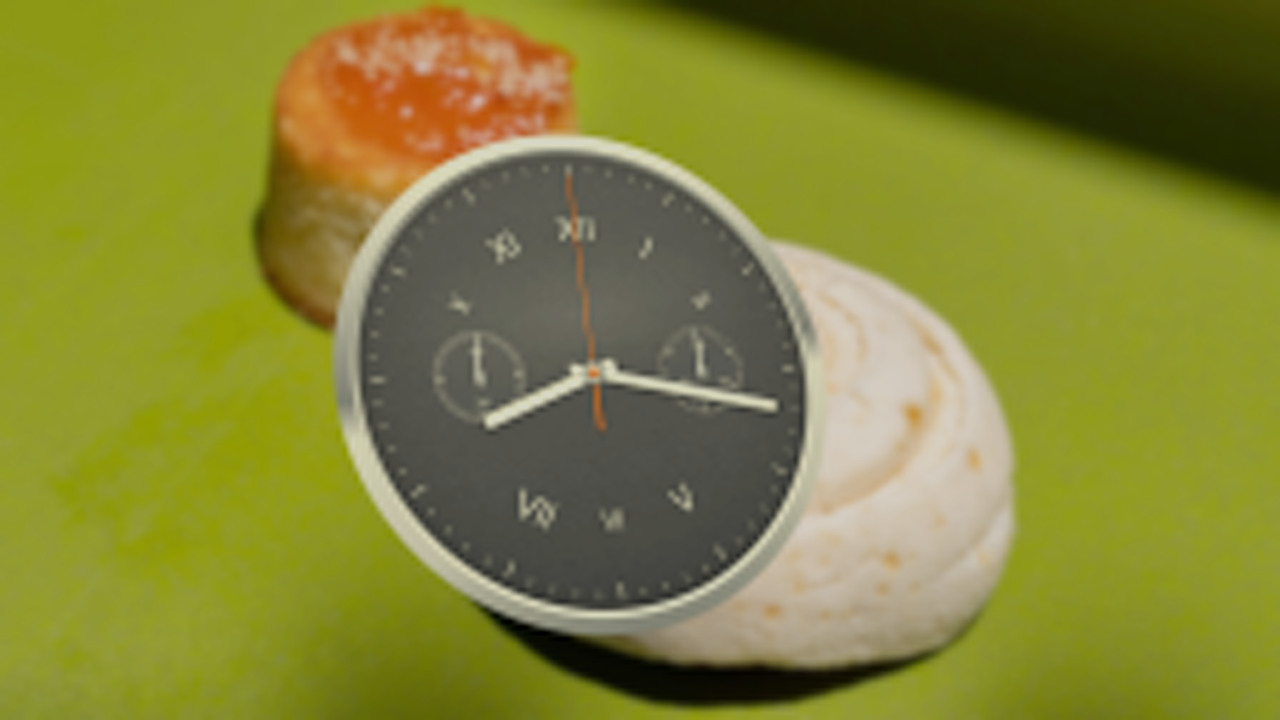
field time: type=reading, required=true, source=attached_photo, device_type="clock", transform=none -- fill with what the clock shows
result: 8:17
